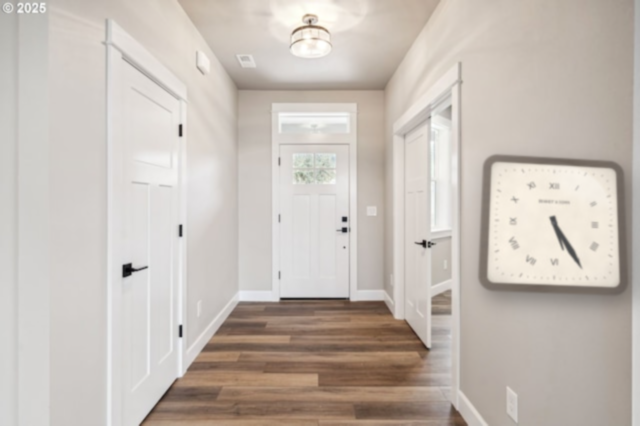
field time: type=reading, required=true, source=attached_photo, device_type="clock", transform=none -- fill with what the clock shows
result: 5:25
